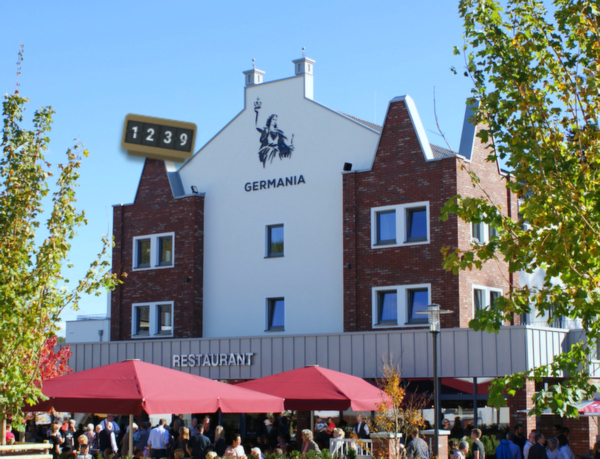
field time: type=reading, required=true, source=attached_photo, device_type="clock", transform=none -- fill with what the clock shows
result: 12:39
